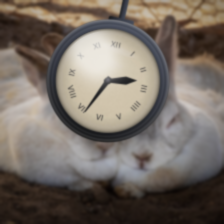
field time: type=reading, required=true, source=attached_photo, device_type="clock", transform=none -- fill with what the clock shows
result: 2:34
